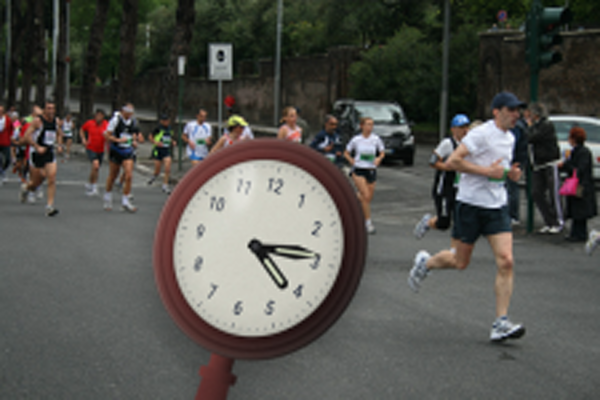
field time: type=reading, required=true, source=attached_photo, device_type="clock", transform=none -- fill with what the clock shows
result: 4:14
